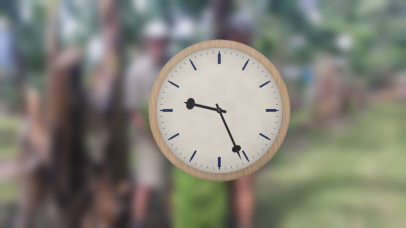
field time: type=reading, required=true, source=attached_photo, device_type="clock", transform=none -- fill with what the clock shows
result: 9:26
